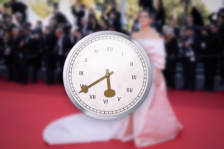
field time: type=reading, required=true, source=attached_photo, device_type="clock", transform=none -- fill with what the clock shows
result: 5:39
